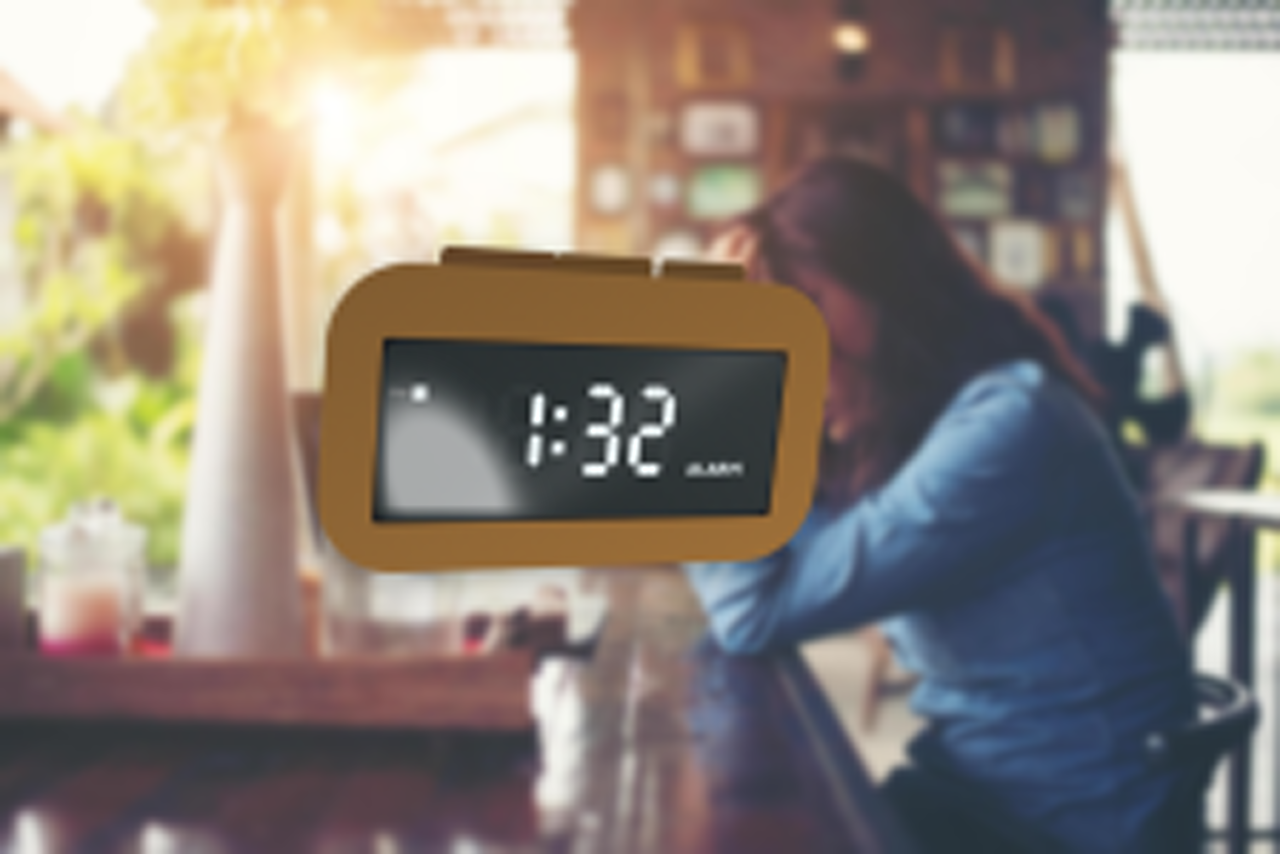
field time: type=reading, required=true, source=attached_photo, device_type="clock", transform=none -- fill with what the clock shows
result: 1:32
